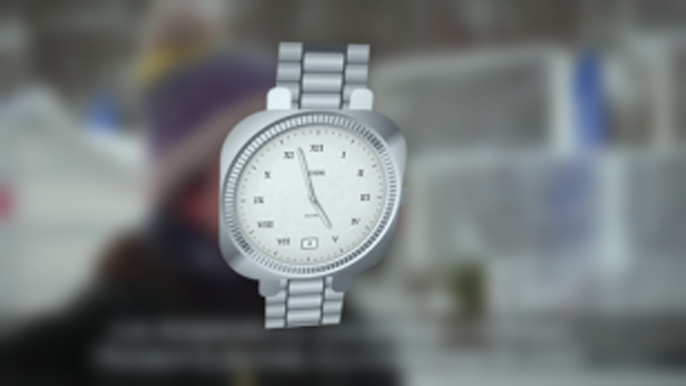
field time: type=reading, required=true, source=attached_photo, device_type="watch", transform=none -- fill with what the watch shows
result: 4:57
